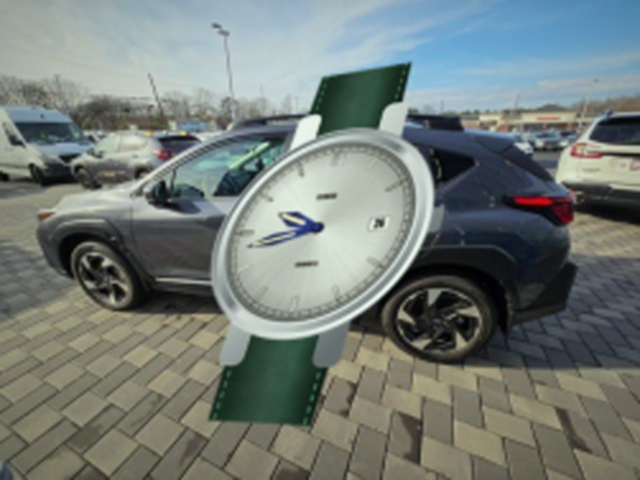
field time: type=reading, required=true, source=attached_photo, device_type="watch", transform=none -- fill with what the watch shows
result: 9:43
